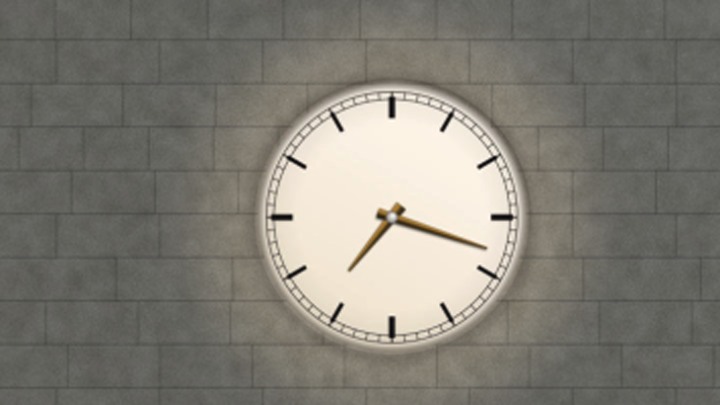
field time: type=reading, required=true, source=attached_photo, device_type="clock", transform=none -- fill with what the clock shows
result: 7:18
